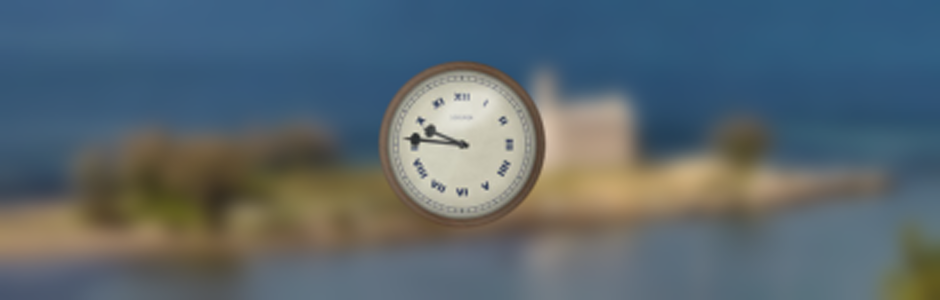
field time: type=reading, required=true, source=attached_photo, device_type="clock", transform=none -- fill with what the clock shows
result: 9:46
